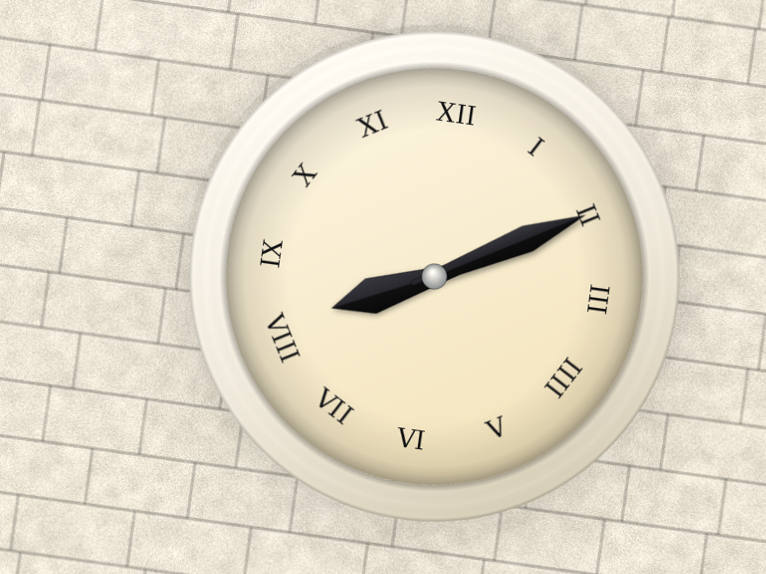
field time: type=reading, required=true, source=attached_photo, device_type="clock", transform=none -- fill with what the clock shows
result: 8:10
